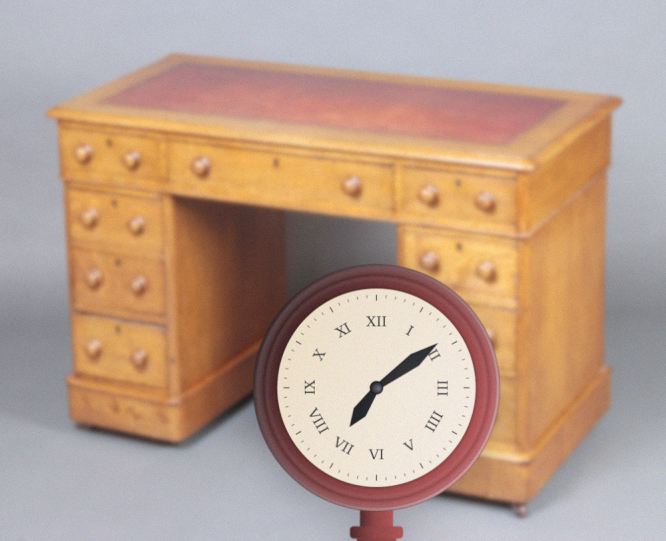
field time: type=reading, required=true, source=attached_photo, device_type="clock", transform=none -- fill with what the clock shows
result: 7:09
